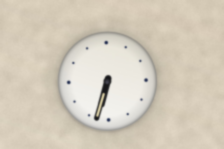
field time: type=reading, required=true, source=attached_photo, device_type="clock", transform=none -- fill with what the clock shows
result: 6:33
